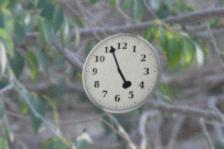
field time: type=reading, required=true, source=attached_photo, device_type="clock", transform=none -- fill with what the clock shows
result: 4:56
